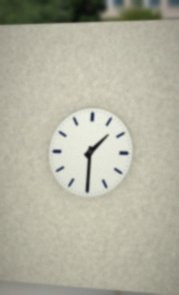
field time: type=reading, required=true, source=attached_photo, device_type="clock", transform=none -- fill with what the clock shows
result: 1:30
